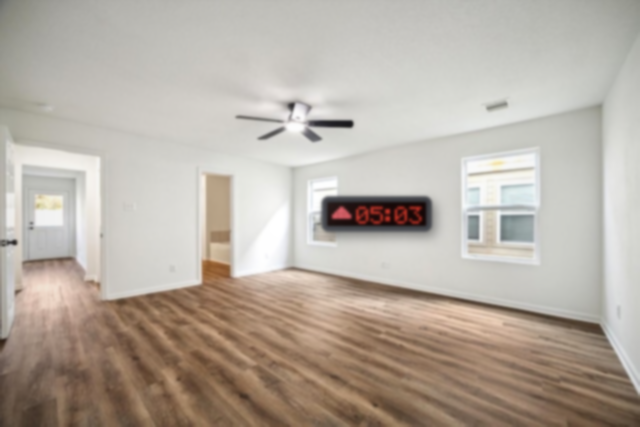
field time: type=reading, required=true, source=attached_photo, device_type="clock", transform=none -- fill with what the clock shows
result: 5:03
